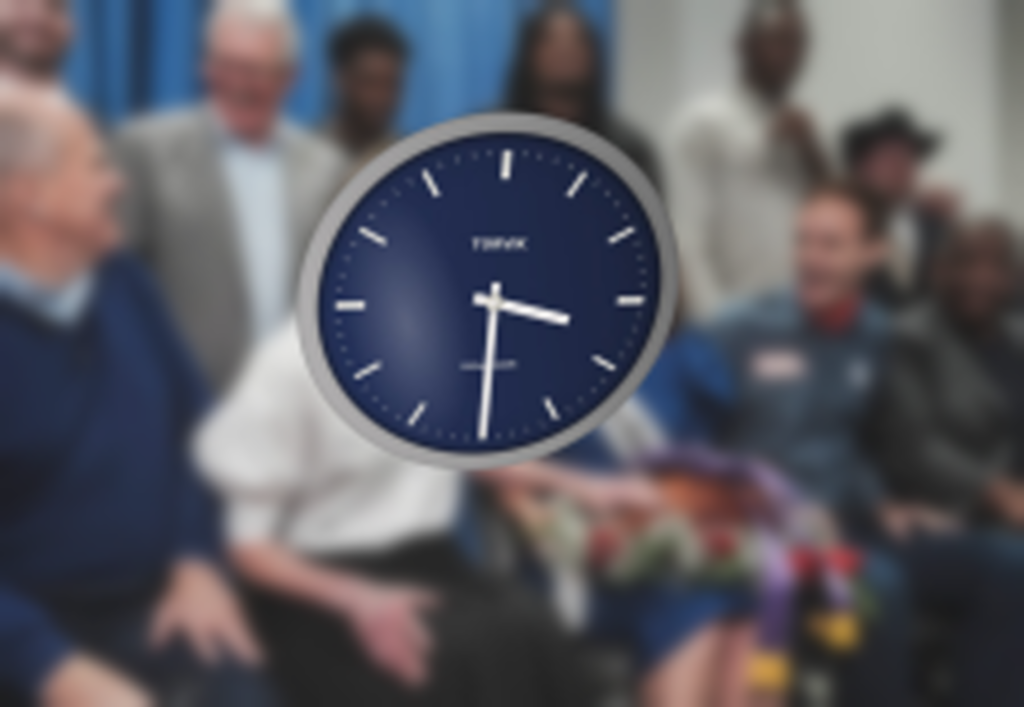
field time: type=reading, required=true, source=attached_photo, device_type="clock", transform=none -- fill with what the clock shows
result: 3:30
